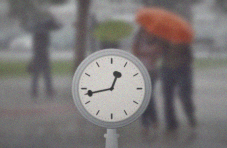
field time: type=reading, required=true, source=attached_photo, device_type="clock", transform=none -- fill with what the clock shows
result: 12:43
